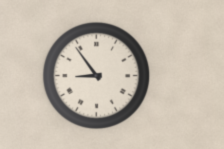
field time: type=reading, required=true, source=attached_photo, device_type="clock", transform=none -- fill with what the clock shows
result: 8:54
